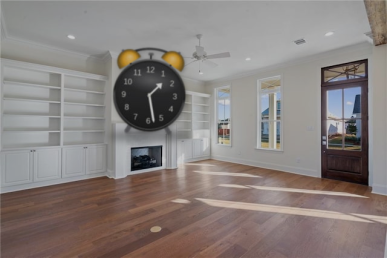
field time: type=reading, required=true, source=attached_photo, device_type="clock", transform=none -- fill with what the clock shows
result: 1:28
